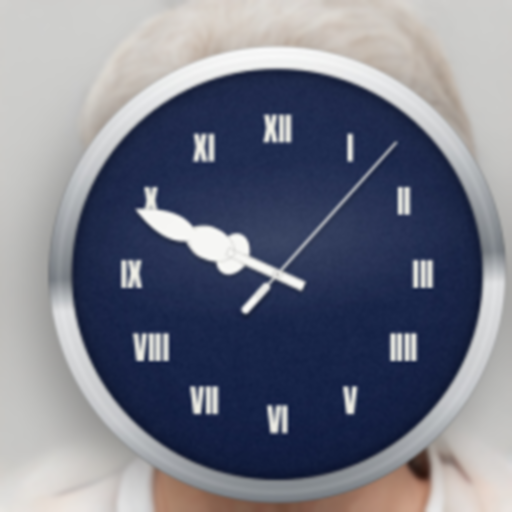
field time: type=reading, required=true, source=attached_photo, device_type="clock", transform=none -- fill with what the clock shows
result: 9:49:07
